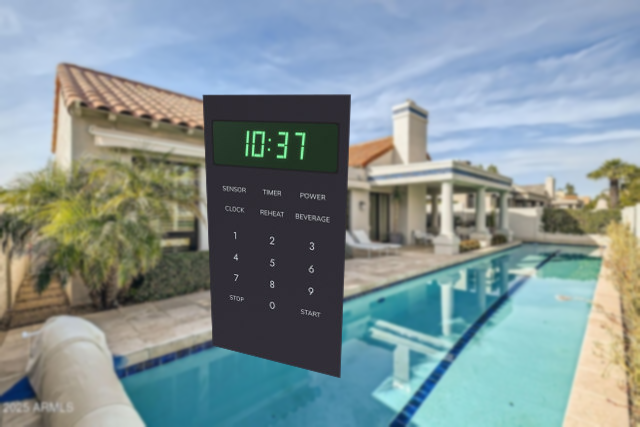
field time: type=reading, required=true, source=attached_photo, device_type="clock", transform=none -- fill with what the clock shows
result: 10:37
